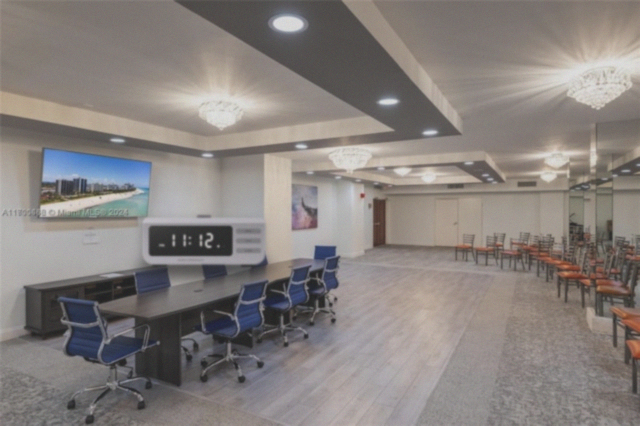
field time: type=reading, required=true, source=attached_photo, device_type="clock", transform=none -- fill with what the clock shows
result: 11:12
